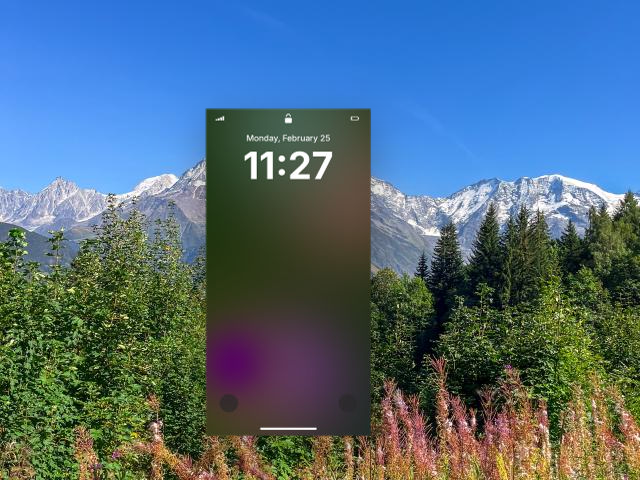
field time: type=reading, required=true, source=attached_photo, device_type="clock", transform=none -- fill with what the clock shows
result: 11:27
